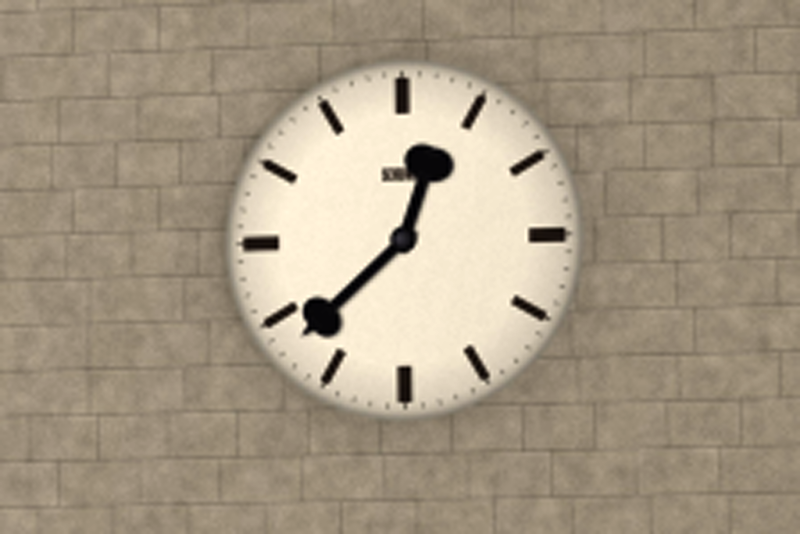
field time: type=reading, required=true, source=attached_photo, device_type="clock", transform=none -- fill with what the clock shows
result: 12:38
